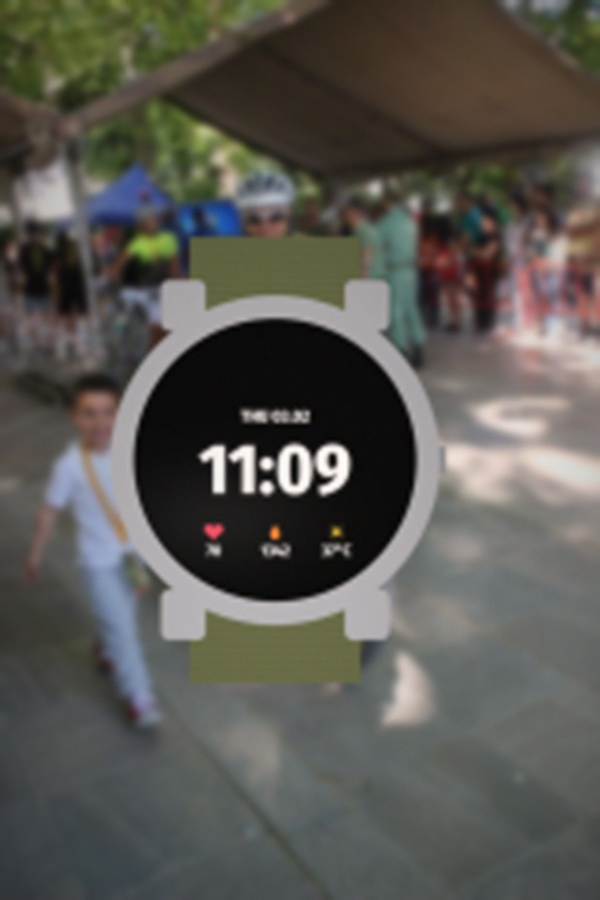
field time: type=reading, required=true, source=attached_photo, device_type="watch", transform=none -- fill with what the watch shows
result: 11:09
